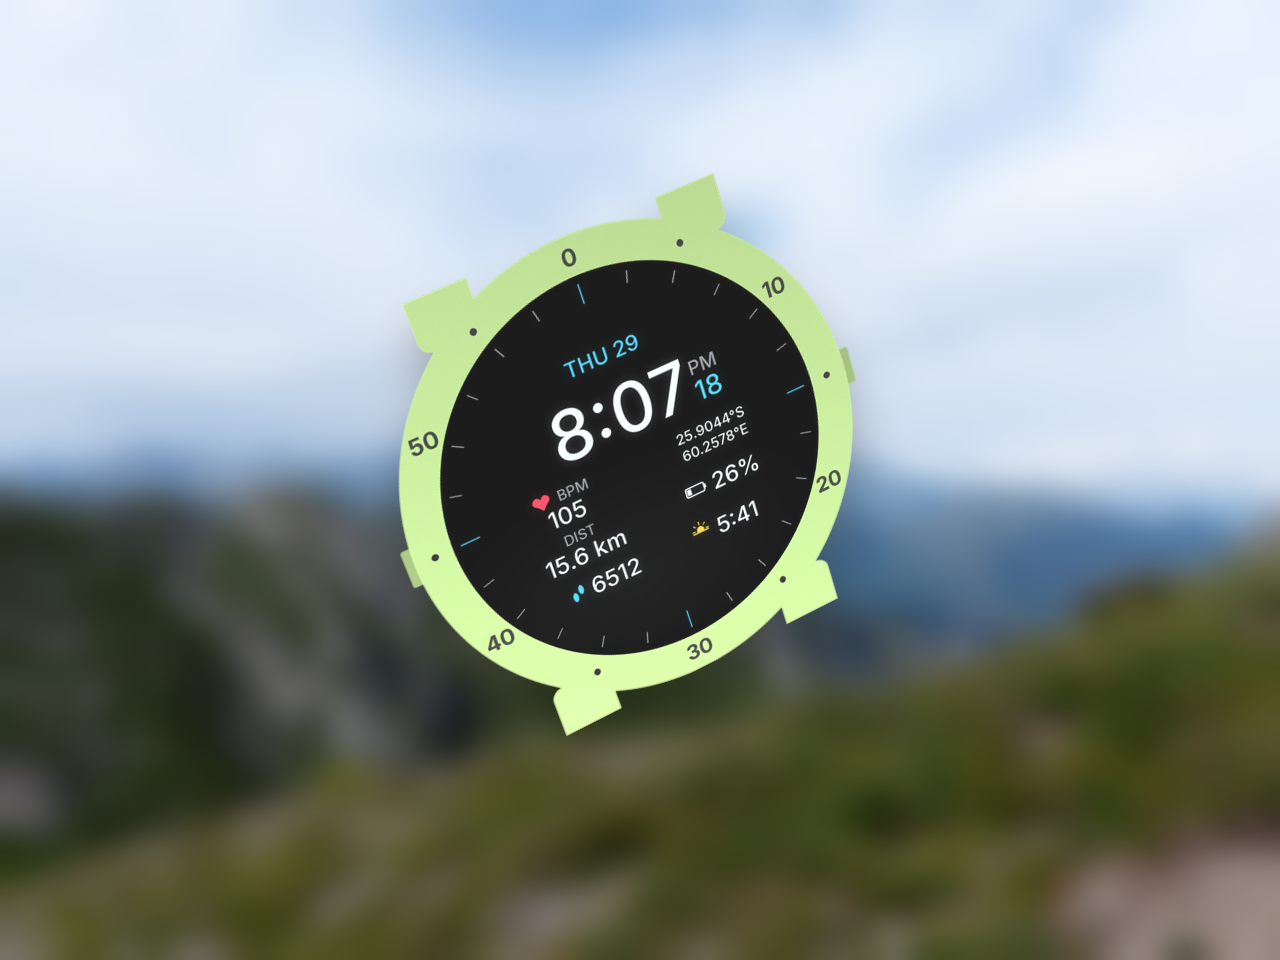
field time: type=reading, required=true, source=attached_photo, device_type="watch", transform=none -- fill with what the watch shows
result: 8:07:18
